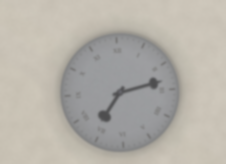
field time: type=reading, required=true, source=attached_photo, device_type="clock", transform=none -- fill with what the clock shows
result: 7:13
